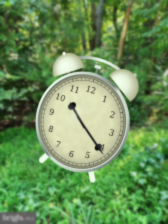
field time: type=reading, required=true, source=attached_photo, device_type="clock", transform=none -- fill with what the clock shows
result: 10:21
